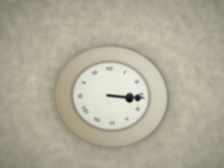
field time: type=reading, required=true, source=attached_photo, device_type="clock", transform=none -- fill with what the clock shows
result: 3:16
